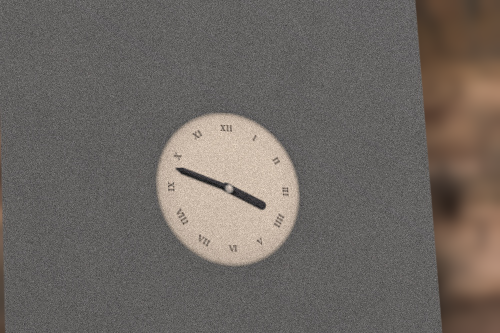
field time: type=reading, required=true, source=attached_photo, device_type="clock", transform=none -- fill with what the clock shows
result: 3:48
